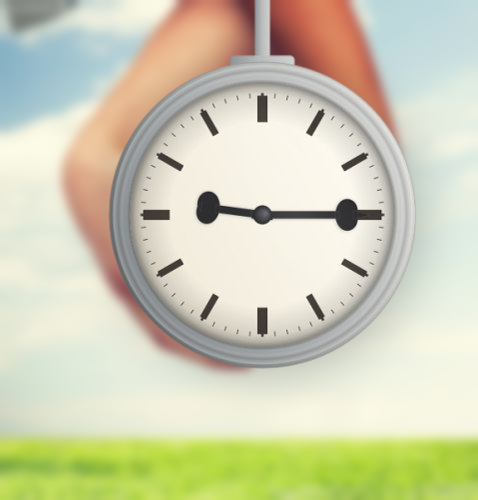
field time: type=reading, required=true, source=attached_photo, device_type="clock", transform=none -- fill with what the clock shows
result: 9:15
